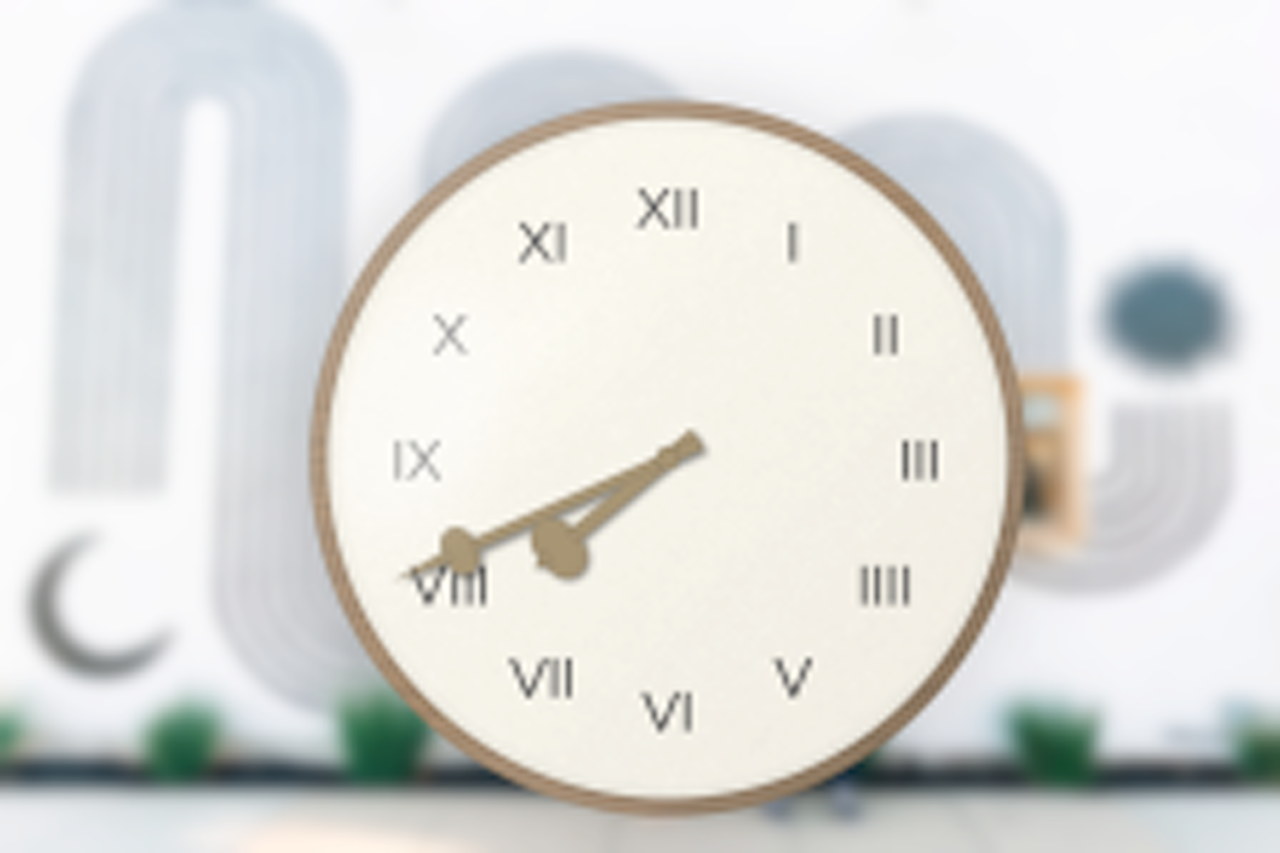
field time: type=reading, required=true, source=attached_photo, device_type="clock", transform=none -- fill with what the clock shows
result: 7:41
